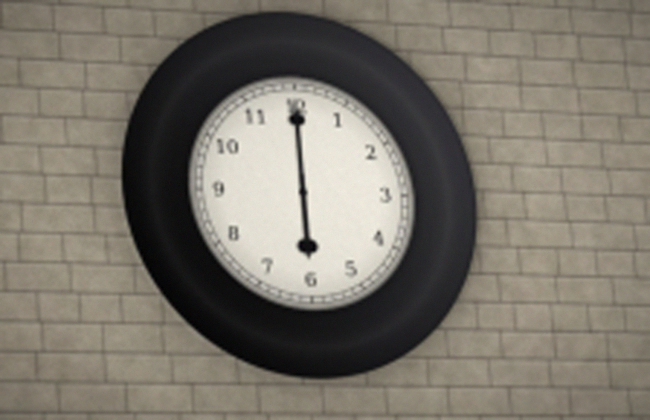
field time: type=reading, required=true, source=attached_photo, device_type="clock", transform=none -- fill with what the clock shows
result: 6:00
